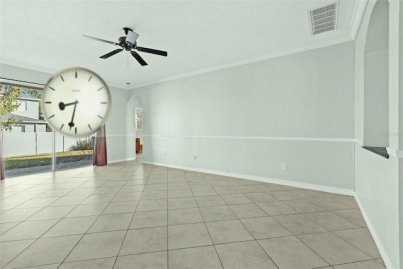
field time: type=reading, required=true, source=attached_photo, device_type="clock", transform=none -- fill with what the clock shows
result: 8:32
